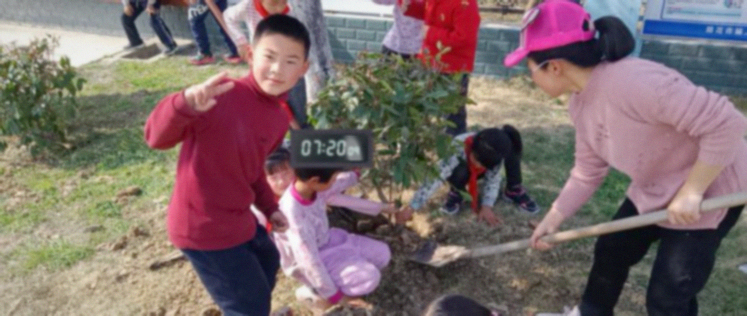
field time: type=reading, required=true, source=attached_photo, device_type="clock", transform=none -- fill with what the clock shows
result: 7:20
